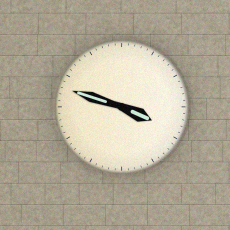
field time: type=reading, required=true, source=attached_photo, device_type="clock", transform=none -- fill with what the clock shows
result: 3:48
